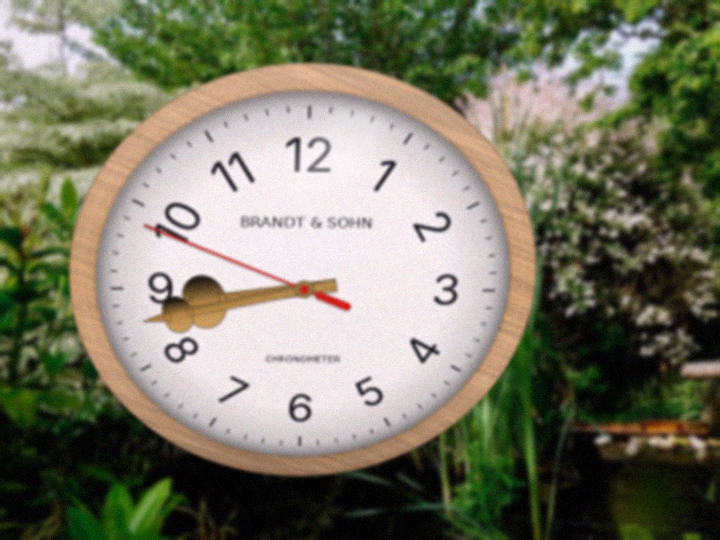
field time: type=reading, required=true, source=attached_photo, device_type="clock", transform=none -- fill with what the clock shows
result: 8:42:49
